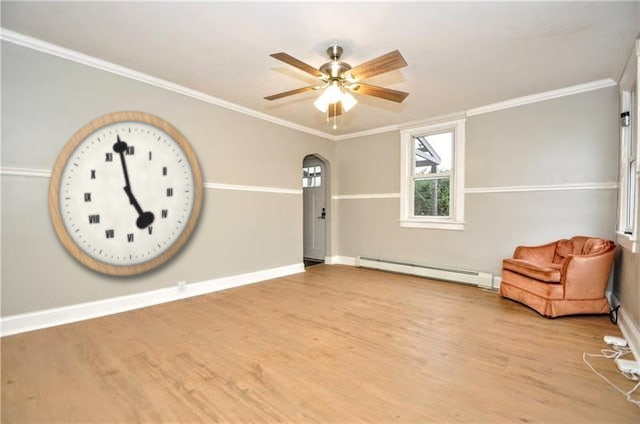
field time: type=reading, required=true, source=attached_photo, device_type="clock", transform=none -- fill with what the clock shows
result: 4:58
